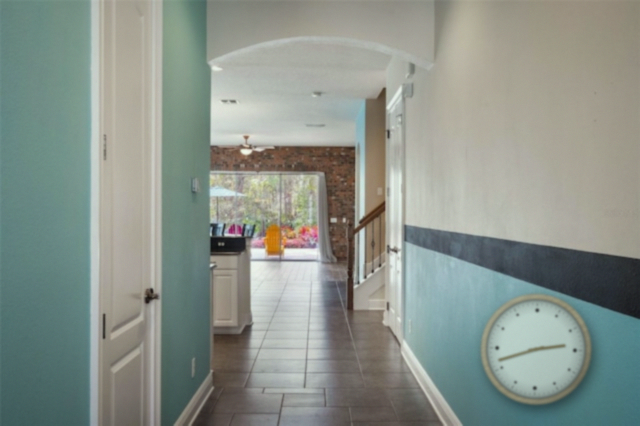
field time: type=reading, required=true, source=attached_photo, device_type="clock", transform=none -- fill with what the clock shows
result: 2:42
